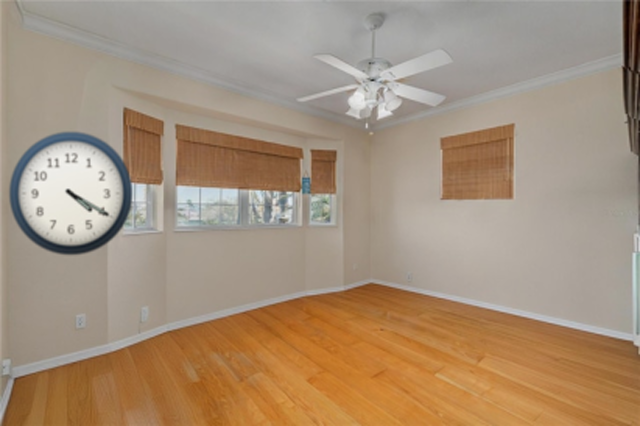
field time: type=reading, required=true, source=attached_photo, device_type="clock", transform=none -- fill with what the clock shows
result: 4:20
